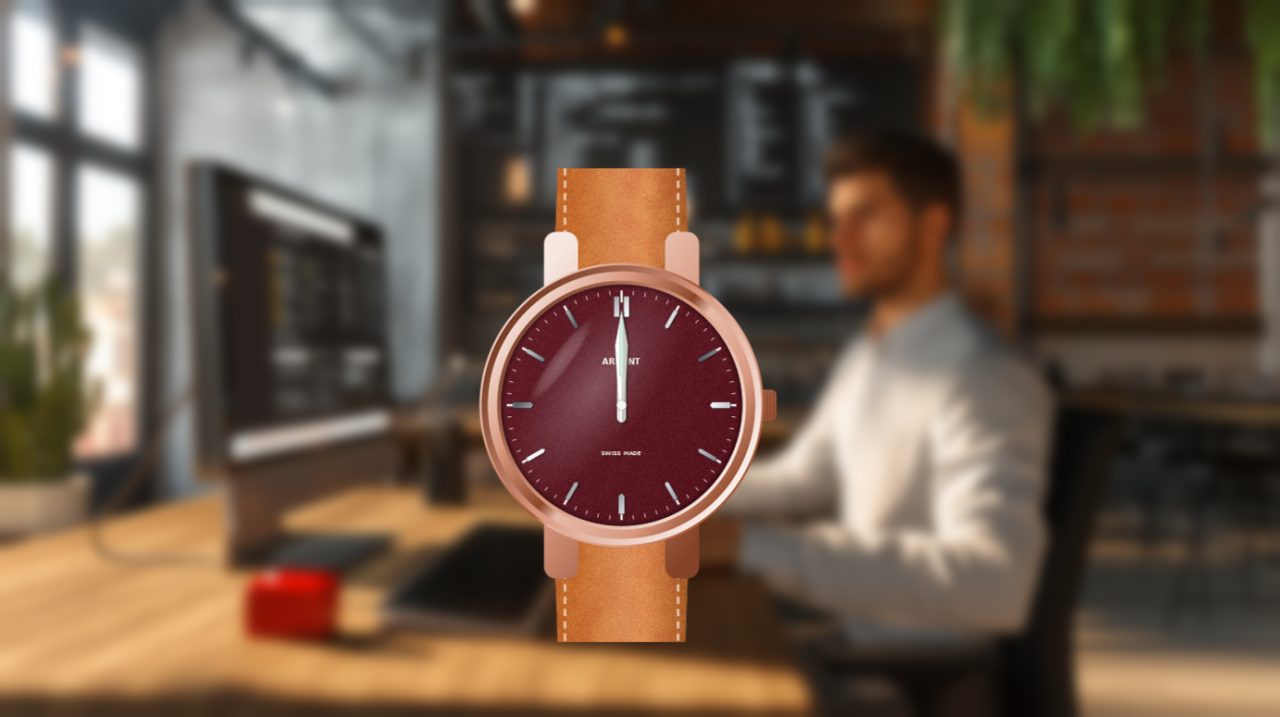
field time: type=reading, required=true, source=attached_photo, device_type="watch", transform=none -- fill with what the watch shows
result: 12:00
